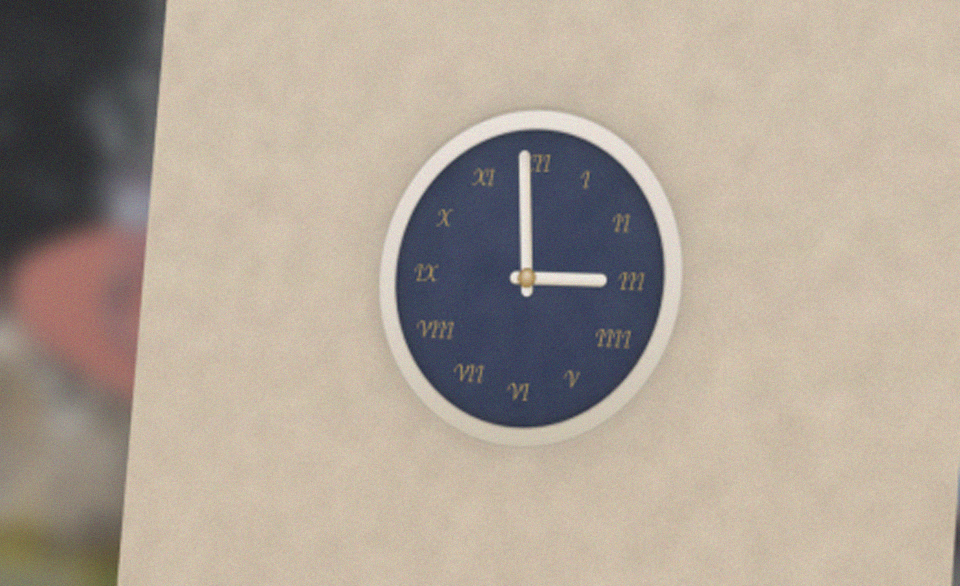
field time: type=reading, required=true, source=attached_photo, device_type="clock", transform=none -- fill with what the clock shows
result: 2:59
